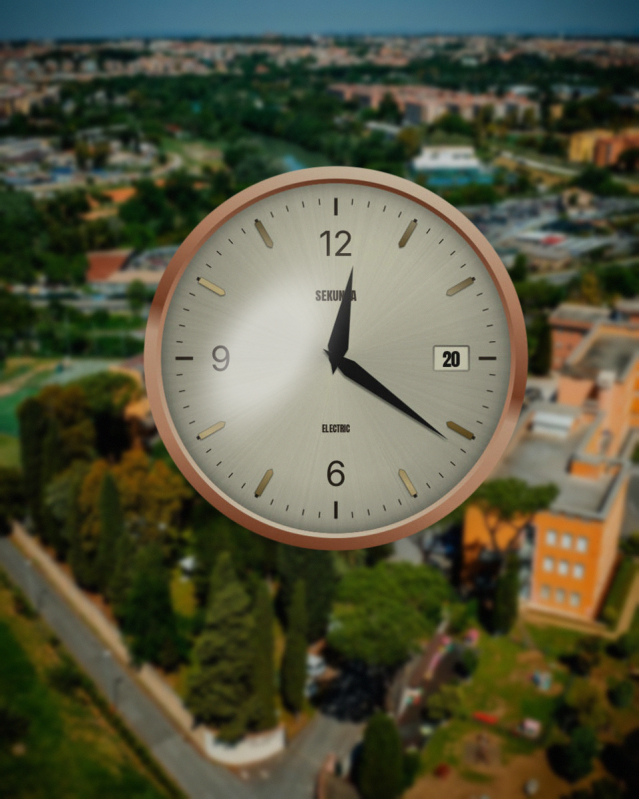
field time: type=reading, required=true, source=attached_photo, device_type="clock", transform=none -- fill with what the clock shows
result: 12:21
